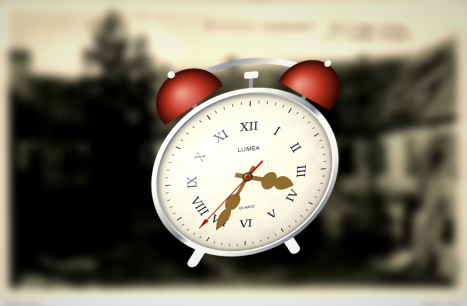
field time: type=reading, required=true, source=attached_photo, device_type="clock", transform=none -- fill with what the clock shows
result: 3:34:37
